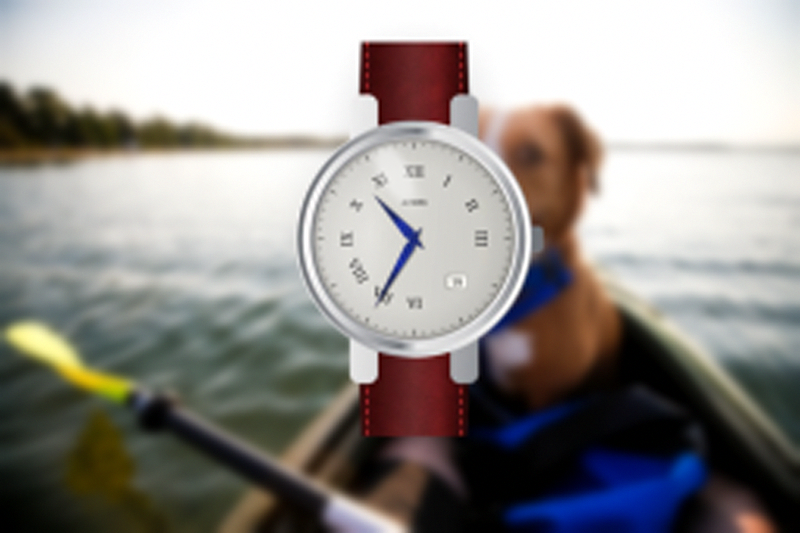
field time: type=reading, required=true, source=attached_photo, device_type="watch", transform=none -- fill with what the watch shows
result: 10:35
